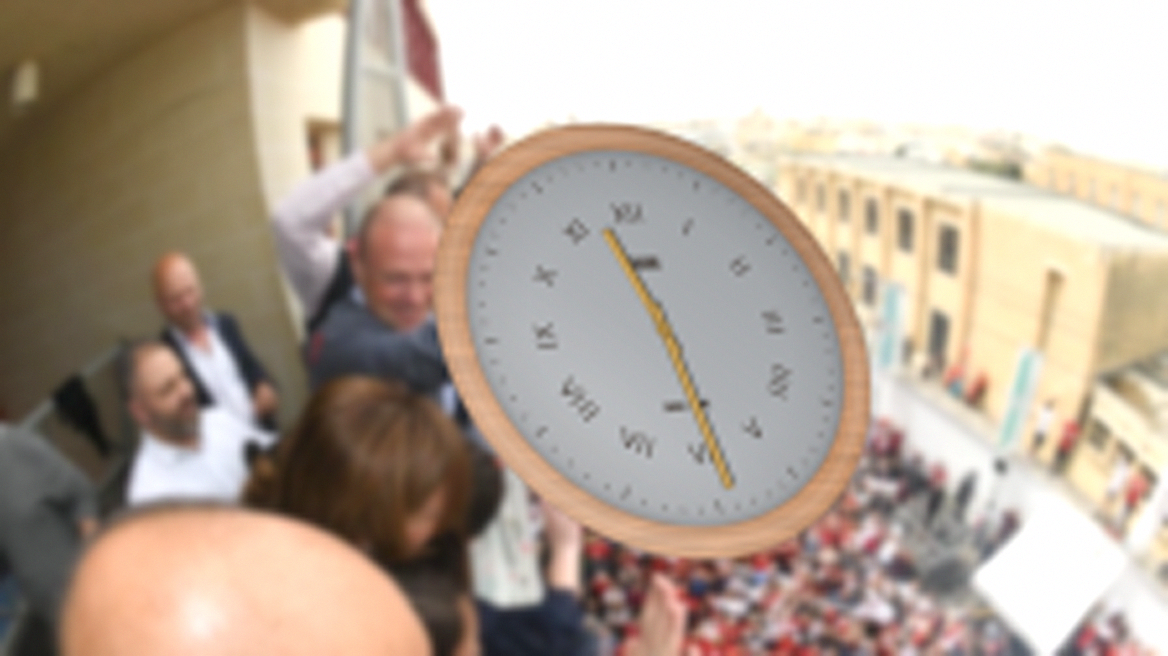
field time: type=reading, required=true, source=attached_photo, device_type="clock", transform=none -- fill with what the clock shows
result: 11:29
